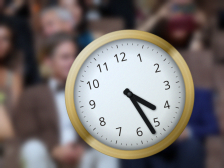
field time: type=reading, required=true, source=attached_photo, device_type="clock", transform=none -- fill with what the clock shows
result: 4:27
